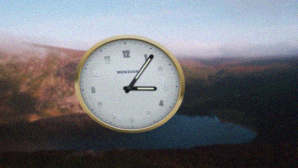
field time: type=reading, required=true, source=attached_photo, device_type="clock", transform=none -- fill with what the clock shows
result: 3:06
